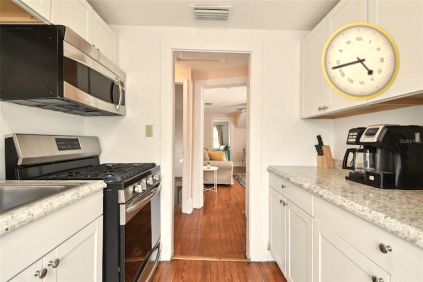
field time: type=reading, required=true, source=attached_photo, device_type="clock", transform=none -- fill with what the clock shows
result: 4:43
